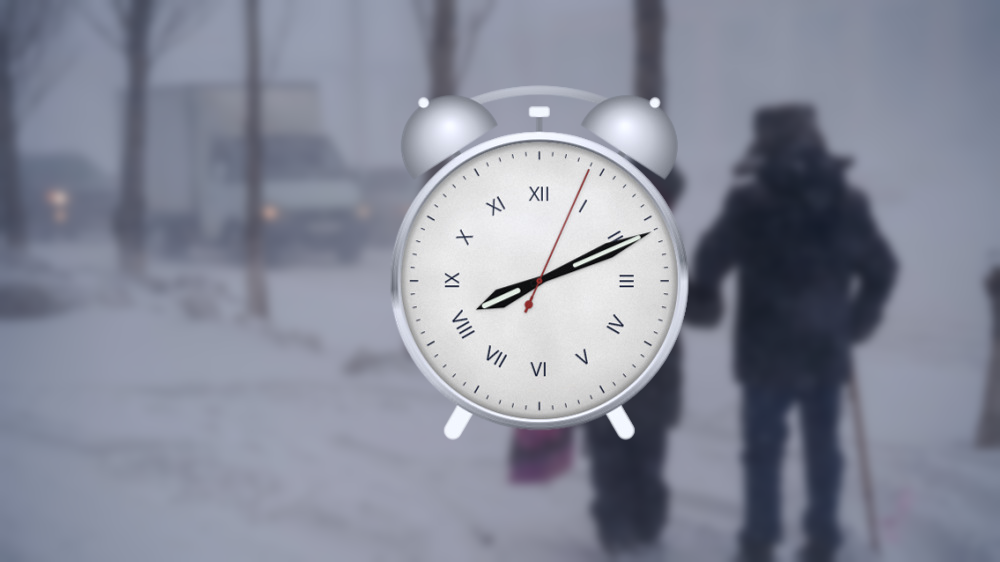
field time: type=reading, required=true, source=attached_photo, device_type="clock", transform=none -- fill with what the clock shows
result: 8:11:04
